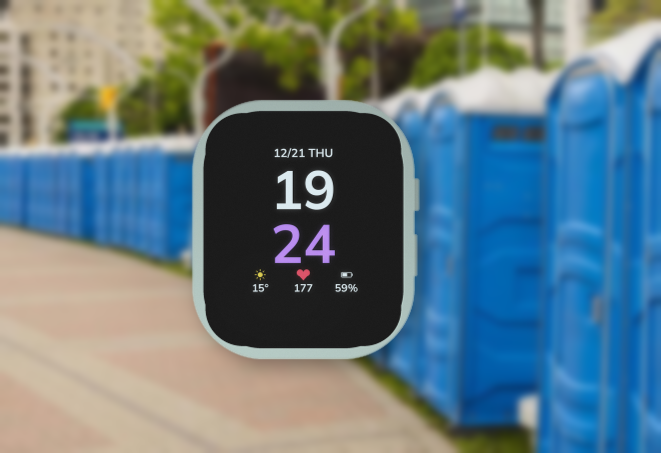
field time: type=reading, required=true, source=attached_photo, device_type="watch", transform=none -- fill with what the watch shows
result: 19:24
